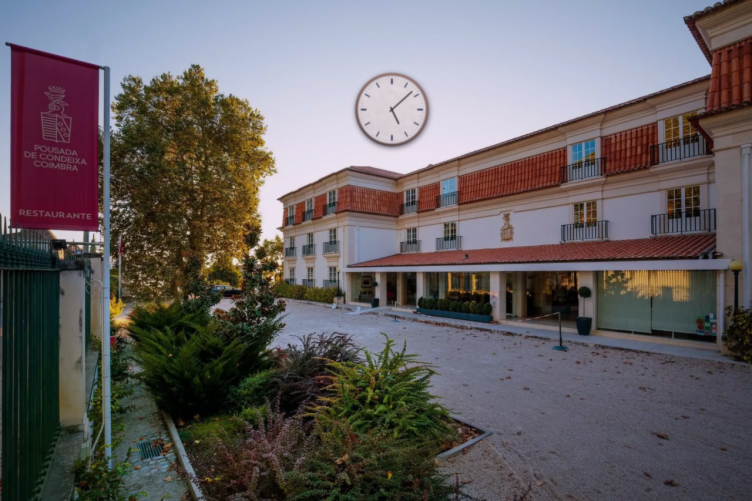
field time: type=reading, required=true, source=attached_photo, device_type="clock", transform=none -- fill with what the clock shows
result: 5:08
